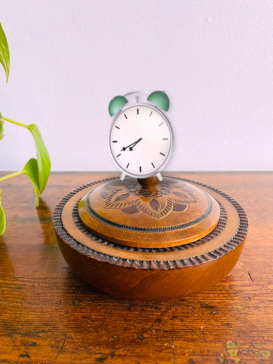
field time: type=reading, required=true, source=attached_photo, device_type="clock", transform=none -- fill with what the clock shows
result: 7:41
